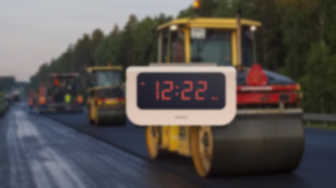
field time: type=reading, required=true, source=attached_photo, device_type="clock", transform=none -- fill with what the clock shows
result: 12:22
